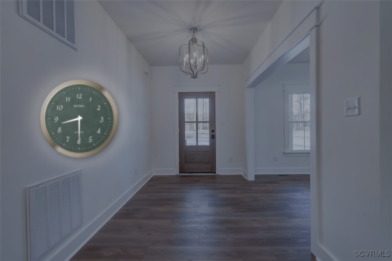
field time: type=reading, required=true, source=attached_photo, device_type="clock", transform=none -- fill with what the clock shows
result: 8:30
